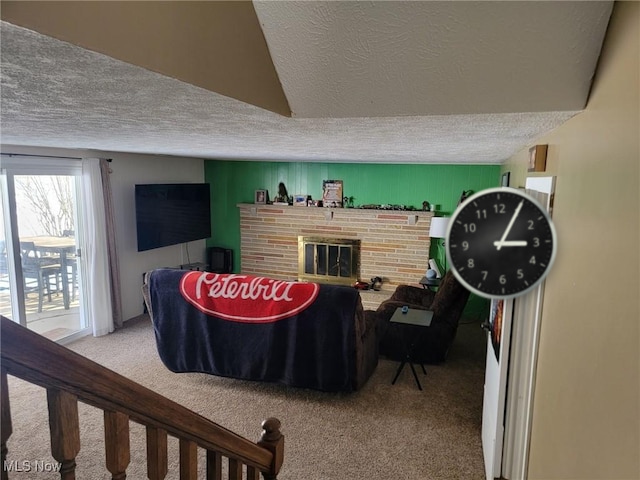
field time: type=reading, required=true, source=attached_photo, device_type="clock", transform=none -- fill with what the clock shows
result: 3:05
